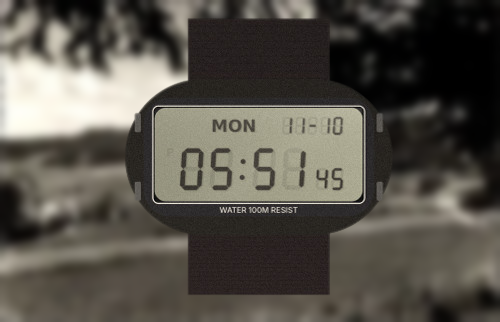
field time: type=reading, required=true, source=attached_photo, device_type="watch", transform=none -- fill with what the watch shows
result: 5:51:45
